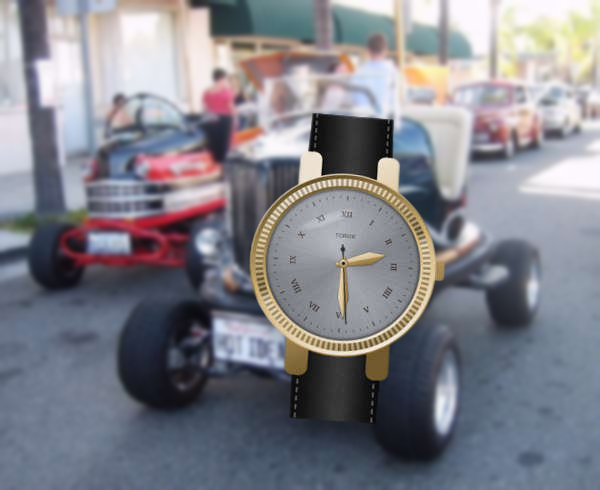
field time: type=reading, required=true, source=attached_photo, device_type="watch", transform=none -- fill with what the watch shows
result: 2:29:29
